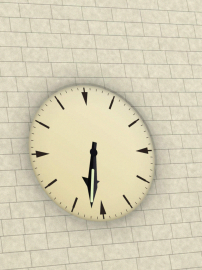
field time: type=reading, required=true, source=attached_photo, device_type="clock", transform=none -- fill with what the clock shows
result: 6:32
